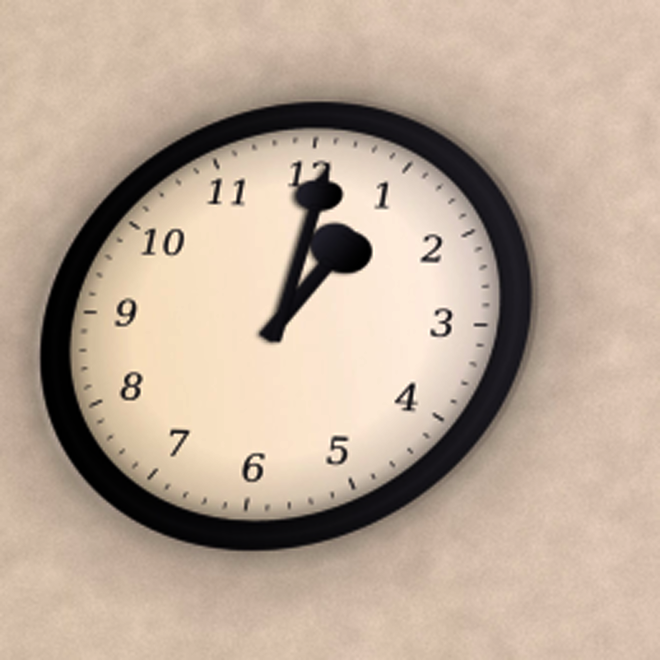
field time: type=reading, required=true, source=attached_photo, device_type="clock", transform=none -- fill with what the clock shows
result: 1:01
